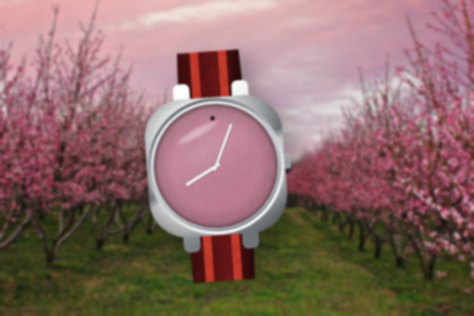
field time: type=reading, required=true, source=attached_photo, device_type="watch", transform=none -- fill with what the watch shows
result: 8:04
